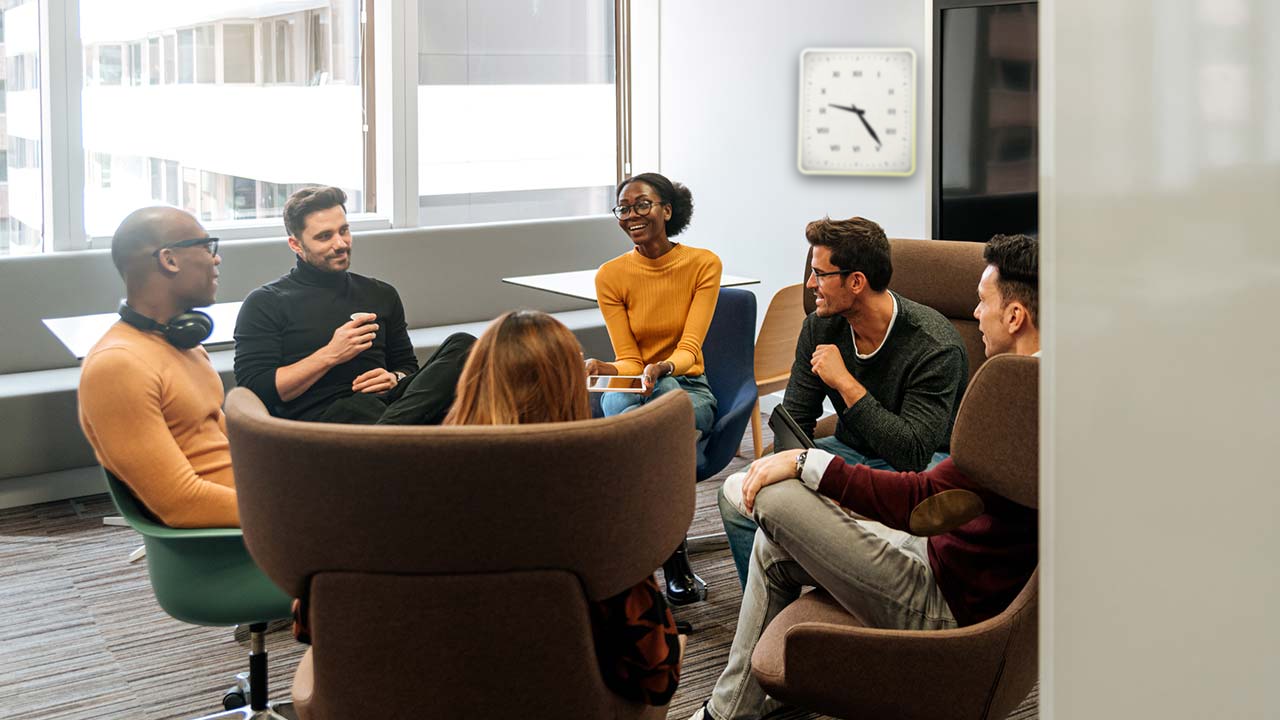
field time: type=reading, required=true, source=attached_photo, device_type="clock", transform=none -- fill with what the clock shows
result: 9:24
